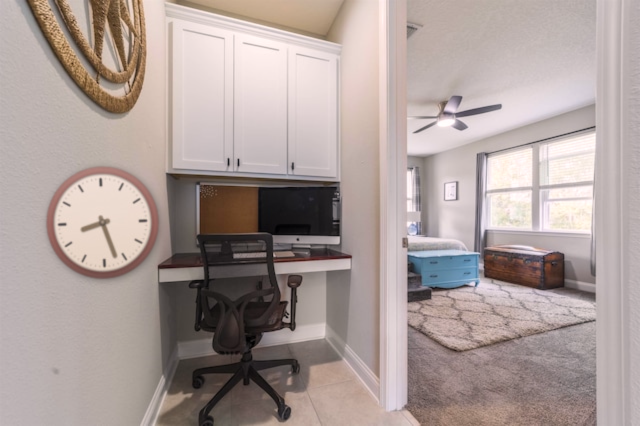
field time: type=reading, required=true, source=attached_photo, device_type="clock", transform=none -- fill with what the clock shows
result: 8:27
